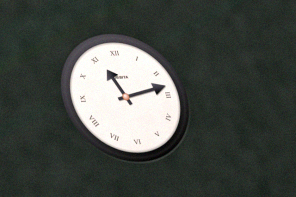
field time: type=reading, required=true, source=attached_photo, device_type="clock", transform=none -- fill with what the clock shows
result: 11:13
